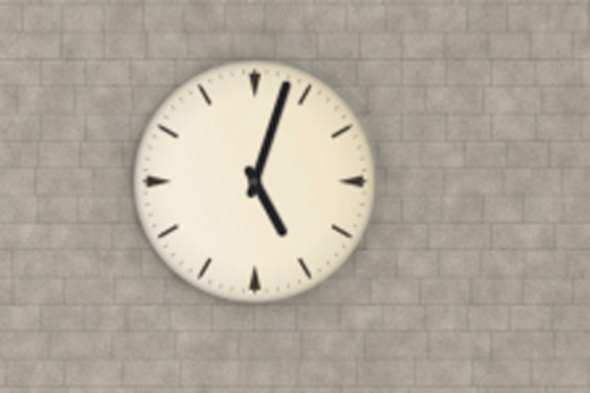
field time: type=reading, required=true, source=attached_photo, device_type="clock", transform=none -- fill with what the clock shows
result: 5:03
